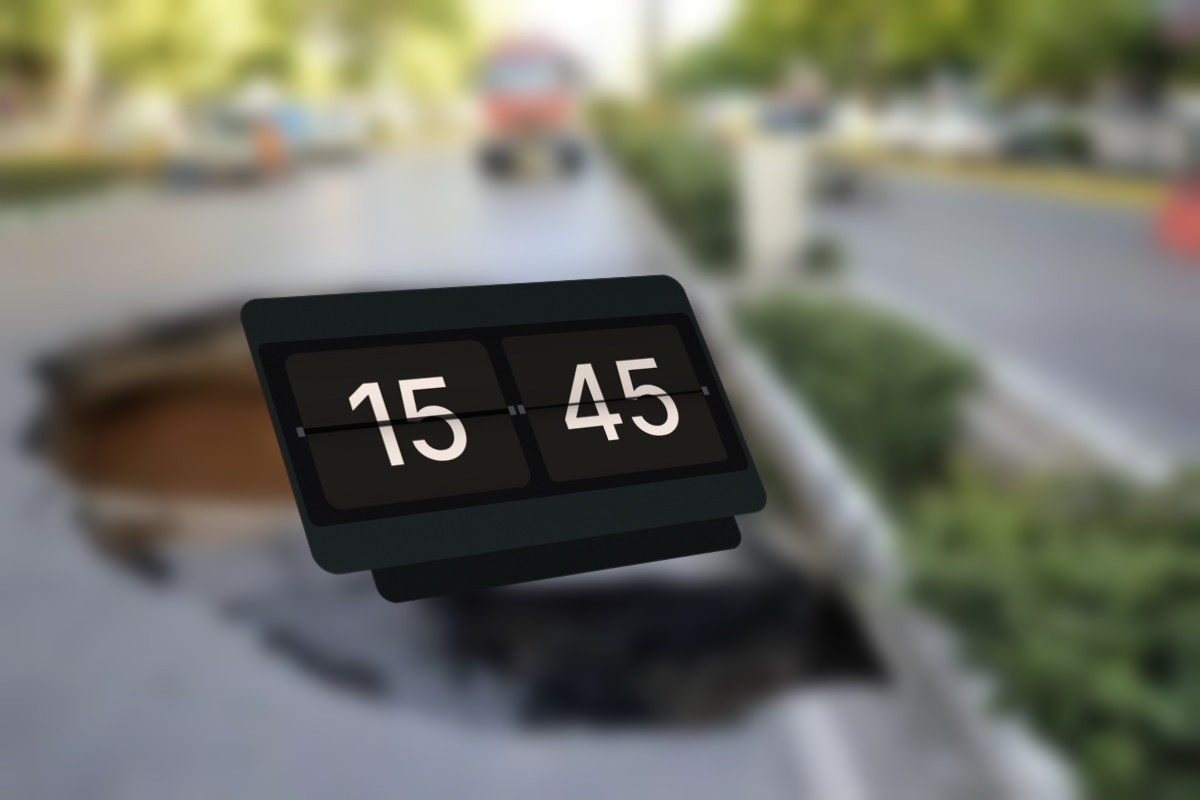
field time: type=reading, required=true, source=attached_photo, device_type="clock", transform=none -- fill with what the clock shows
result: 15:45
